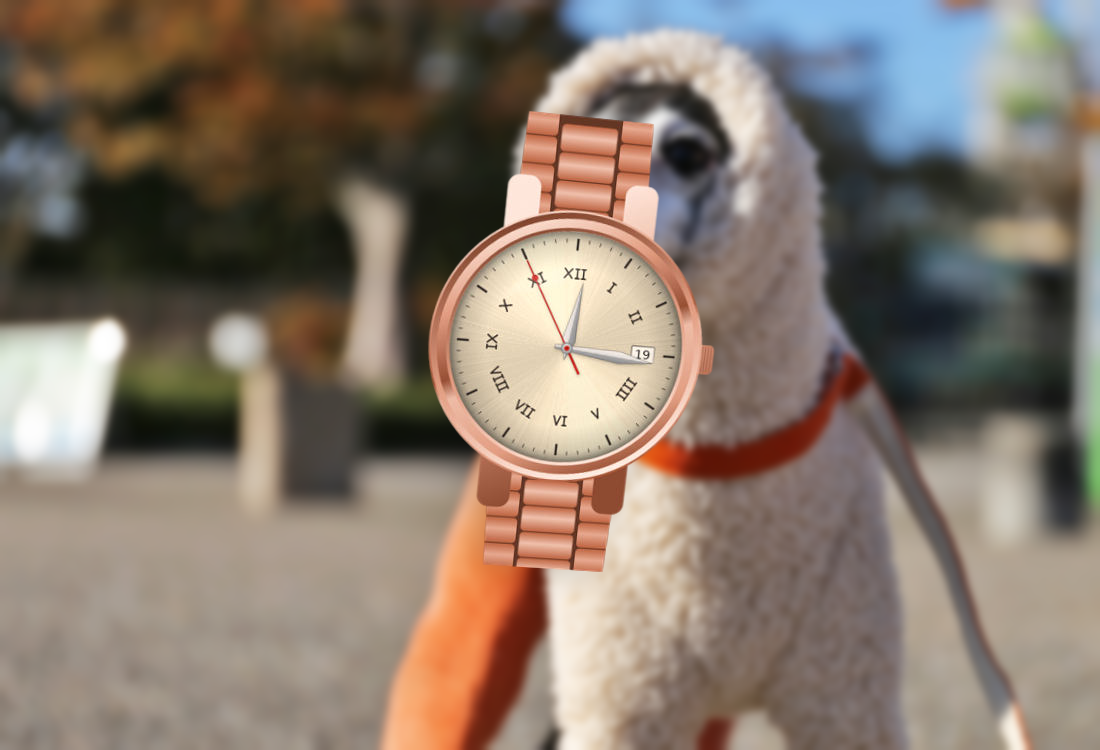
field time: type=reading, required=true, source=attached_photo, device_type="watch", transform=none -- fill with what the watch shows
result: 12:15:55
